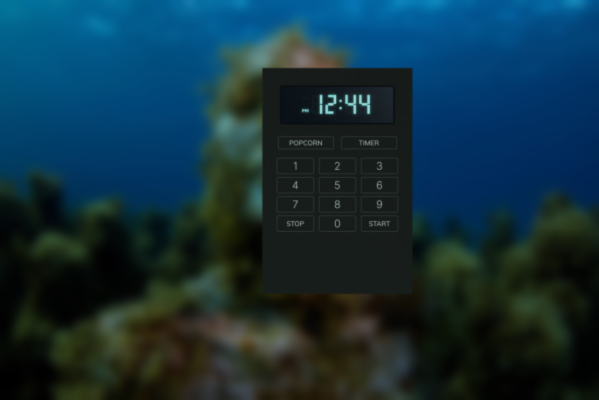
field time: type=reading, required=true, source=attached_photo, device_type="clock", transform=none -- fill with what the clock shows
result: 12:44
